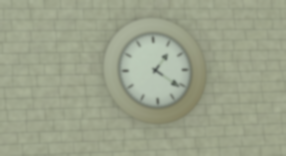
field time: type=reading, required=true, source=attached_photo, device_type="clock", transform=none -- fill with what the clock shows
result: 1:21
